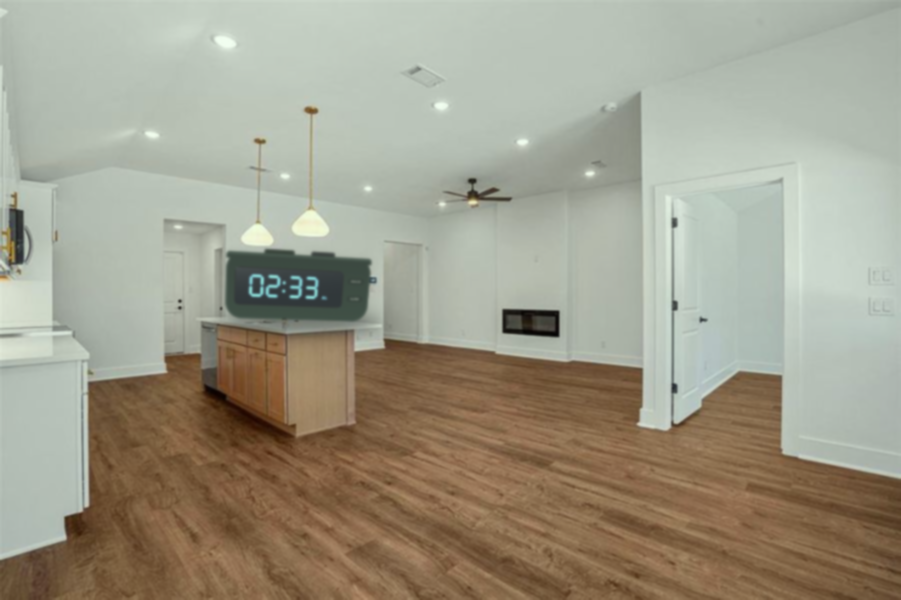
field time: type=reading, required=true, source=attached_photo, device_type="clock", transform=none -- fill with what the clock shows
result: 2:33
